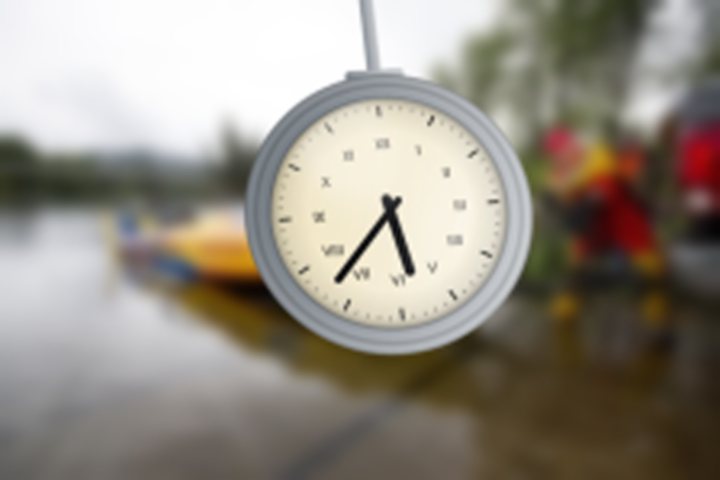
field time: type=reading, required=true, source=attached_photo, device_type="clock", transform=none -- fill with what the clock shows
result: 5:37
